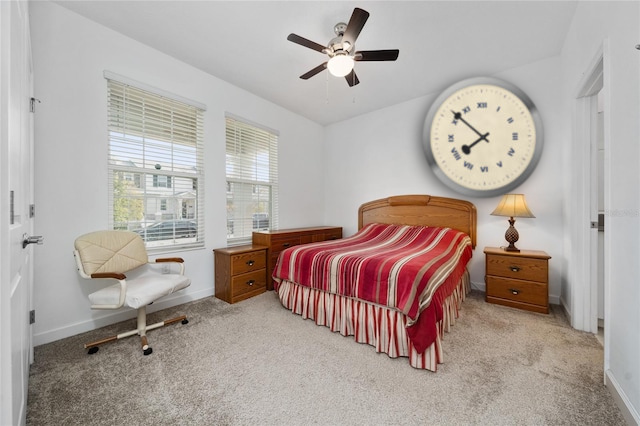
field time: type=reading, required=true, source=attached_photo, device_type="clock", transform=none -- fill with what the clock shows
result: 7:52
